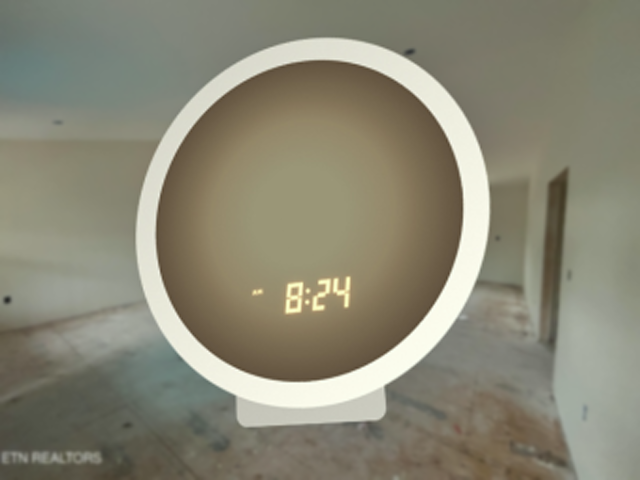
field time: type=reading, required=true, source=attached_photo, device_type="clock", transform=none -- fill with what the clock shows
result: 8:24
